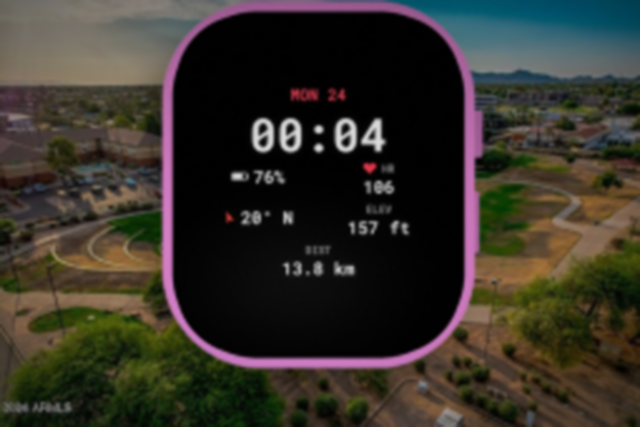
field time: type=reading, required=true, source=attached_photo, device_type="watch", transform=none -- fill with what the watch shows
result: 0:04
